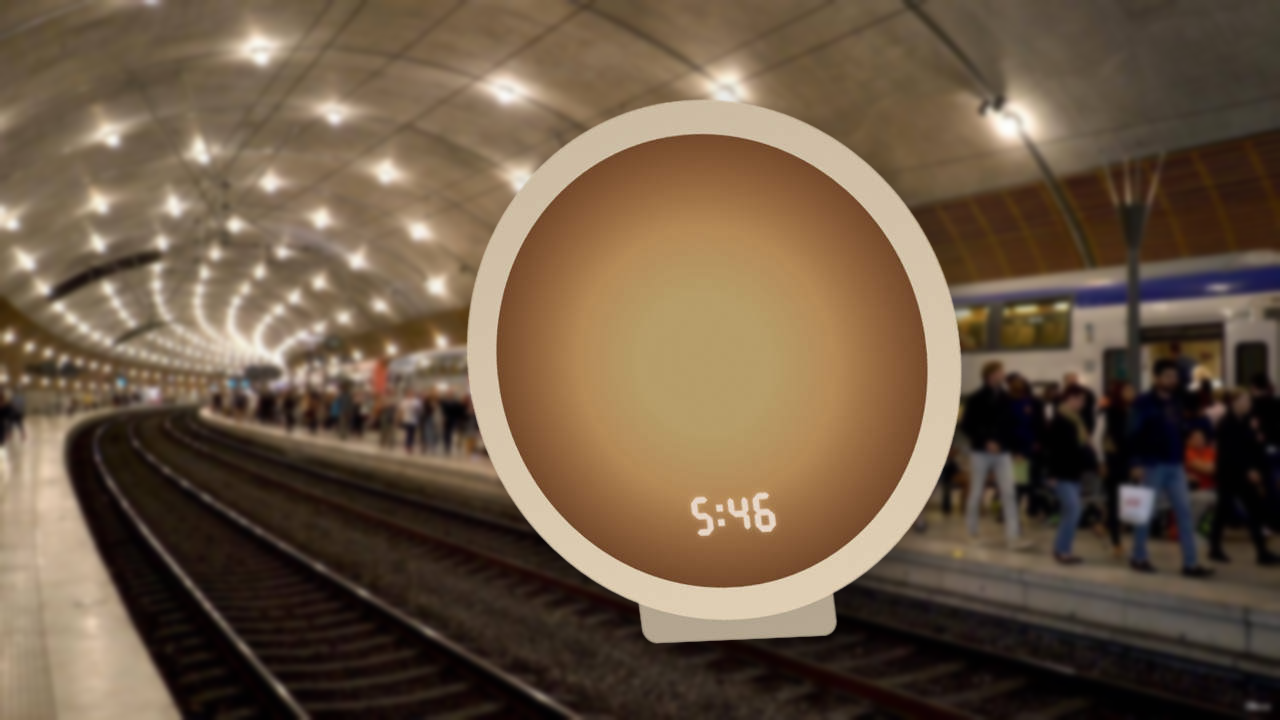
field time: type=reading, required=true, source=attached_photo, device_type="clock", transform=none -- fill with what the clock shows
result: 5:46
